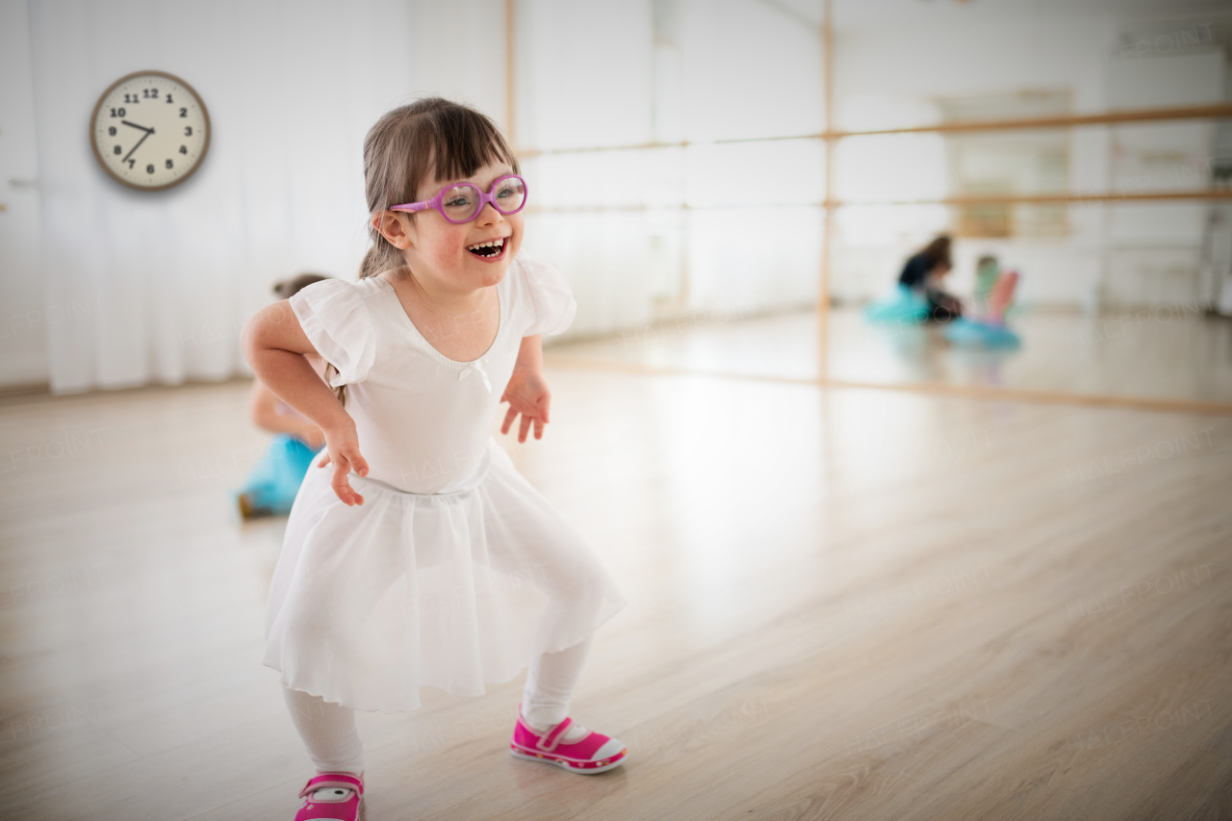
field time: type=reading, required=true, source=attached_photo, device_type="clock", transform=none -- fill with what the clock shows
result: 9:37
